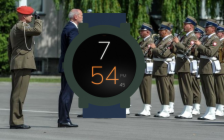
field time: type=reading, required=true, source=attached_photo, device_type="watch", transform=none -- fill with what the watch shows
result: 7:54
